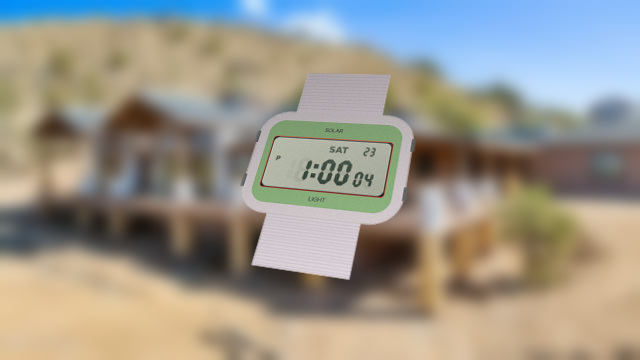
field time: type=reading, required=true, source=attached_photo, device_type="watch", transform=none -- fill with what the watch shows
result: 1:00:04
